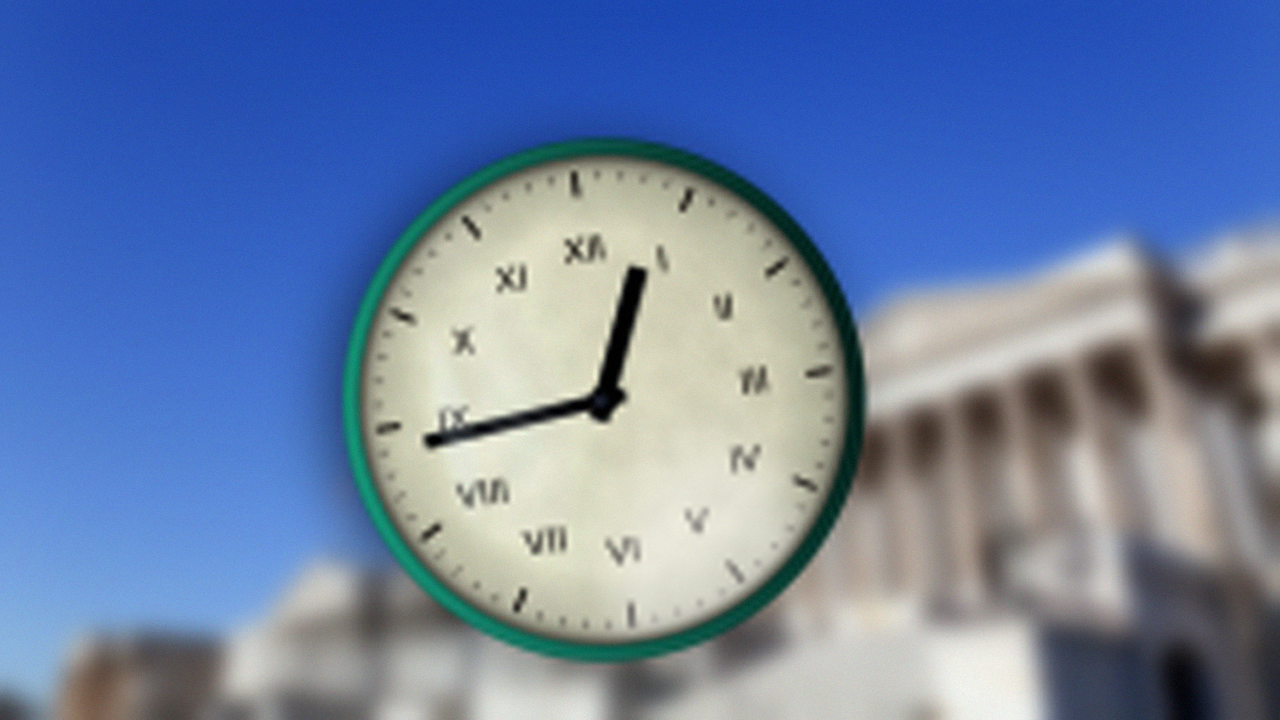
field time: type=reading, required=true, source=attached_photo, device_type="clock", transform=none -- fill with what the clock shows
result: 12:44
